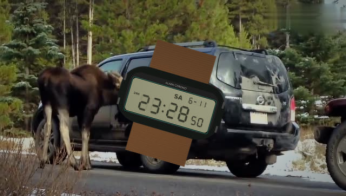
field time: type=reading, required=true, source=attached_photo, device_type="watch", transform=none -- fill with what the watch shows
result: 23:28:50
